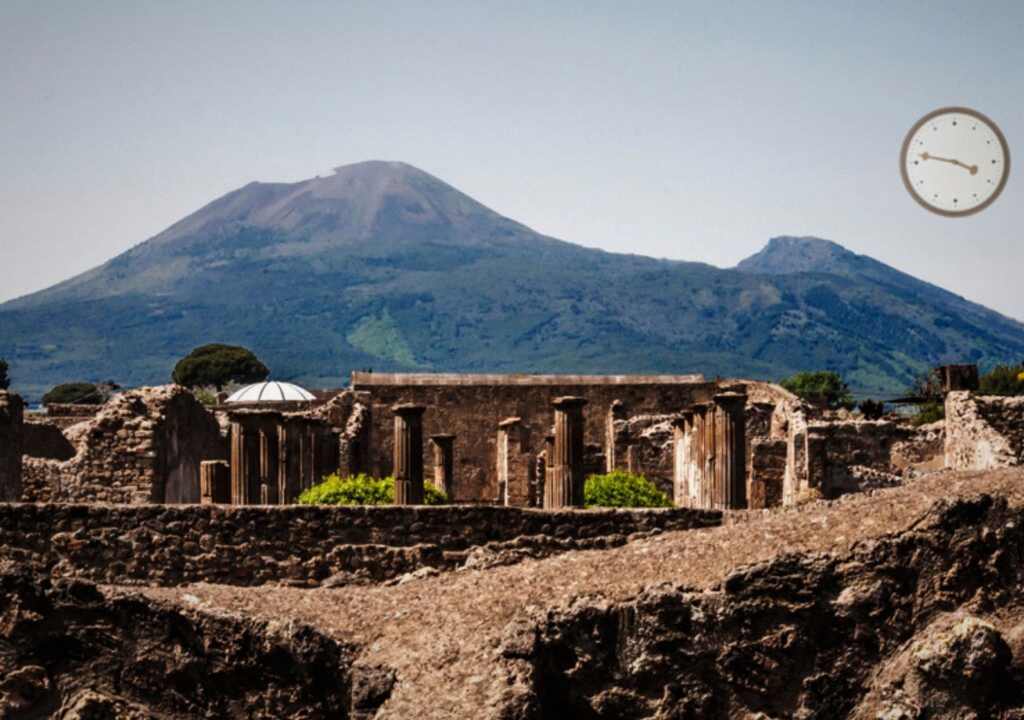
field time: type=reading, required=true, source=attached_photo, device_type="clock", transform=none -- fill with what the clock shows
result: 3:47
